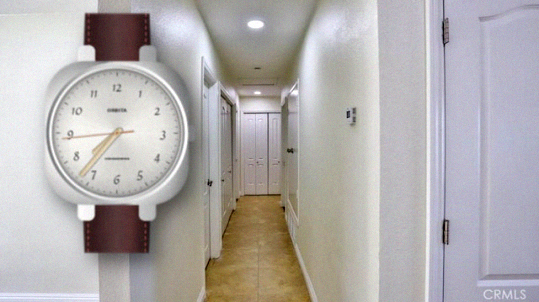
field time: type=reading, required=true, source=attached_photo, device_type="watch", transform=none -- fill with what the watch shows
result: 7:36:44
